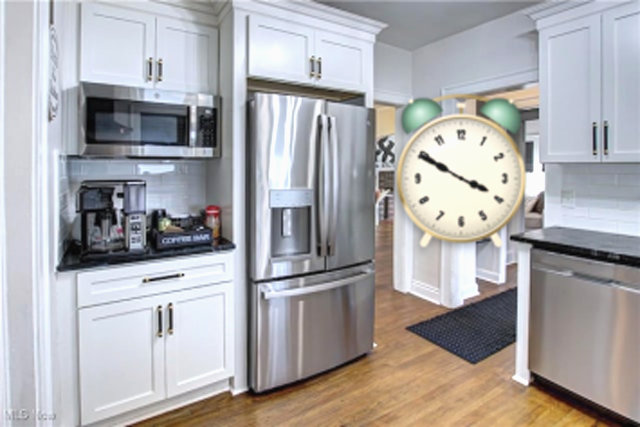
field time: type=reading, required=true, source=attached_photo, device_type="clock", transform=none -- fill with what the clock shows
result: 3:50
